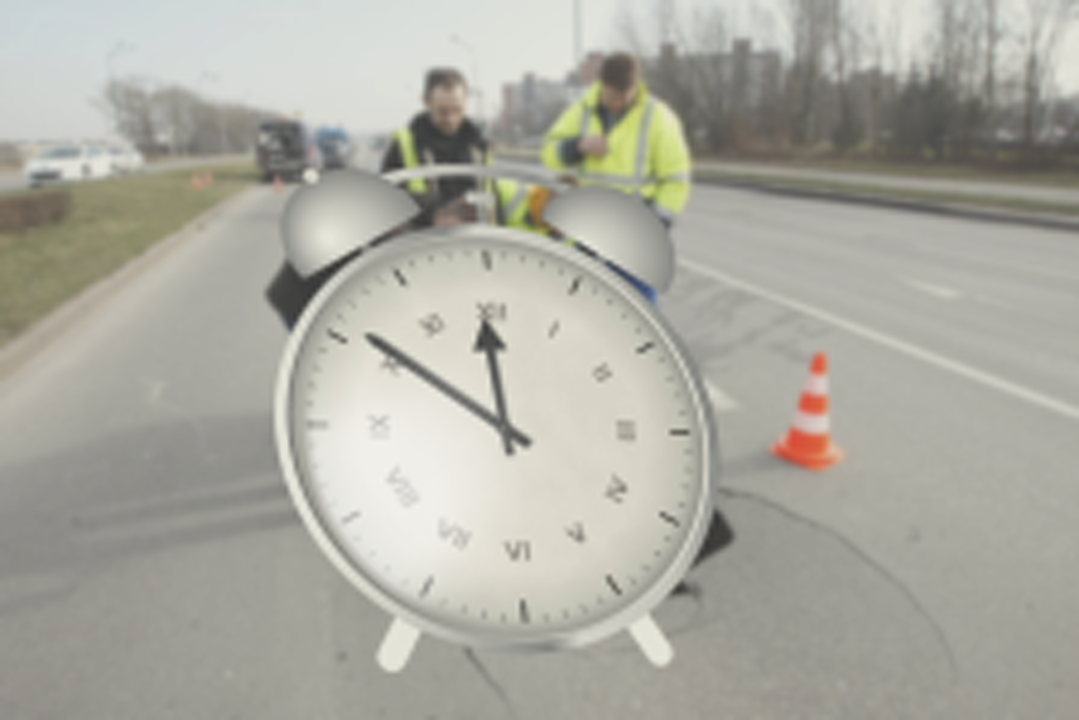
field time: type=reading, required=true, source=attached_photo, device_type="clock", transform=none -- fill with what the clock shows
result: 11:51
